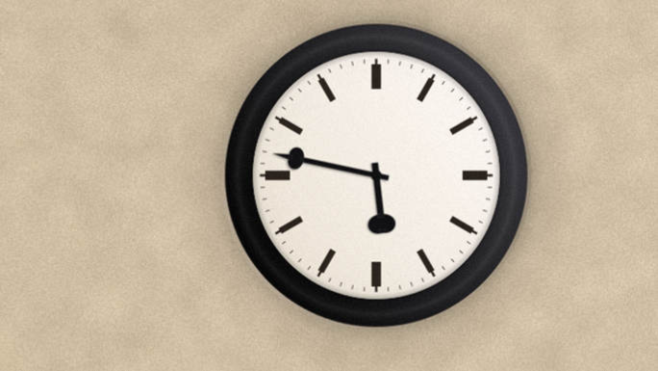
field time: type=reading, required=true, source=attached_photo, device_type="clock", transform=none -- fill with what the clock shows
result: 5:47
